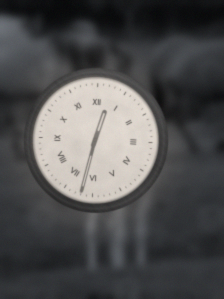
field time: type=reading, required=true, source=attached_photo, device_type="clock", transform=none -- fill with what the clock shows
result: 12:32
